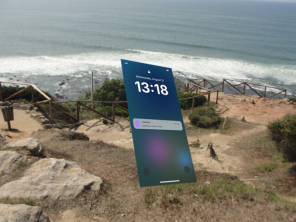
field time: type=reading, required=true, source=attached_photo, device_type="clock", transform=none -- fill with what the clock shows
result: 13:18
